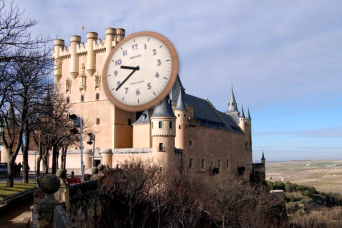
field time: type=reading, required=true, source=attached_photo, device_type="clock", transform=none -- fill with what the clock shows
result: 9:39
